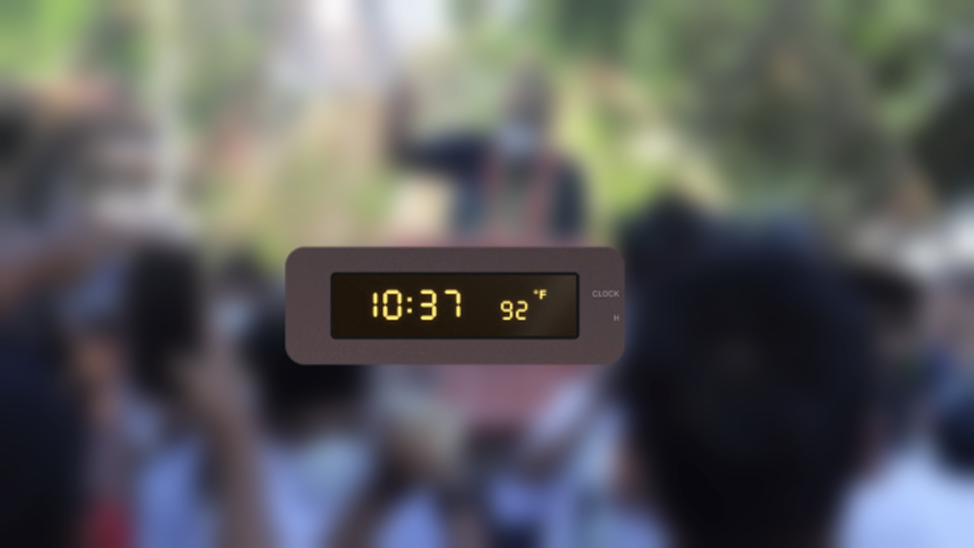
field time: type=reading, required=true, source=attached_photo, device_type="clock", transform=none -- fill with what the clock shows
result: 10:37
